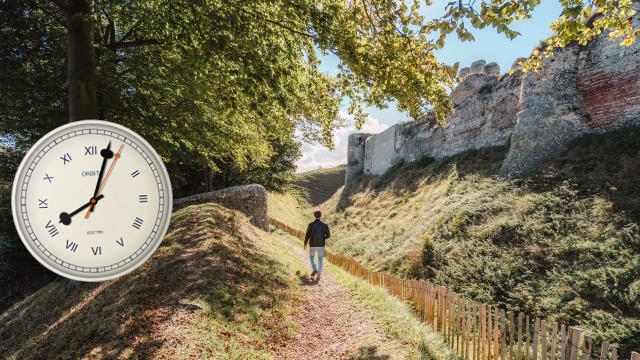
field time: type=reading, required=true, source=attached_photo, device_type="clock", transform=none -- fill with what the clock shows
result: 8:03:05
